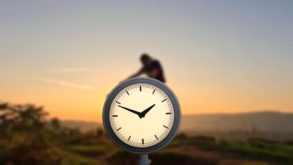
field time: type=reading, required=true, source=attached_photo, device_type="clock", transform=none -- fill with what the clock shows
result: 1:49
